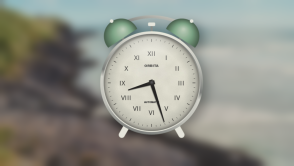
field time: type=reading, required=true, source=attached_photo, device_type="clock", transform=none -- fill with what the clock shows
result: 8:27
